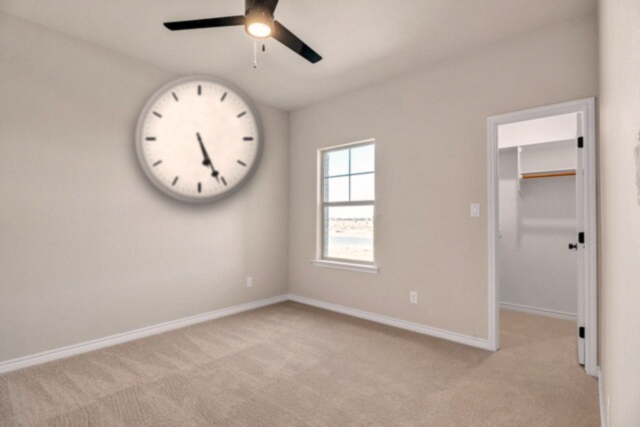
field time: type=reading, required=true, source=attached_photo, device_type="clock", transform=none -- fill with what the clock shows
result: 5:26
